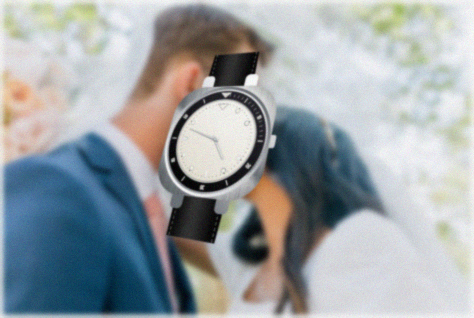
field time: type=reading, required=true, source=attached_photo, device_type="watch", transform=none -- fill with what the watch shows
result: 4:48
